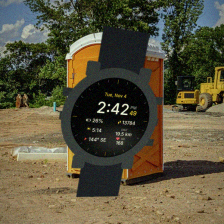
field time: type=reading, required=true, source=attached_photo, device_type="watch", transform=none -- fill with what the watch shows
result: 2:42
